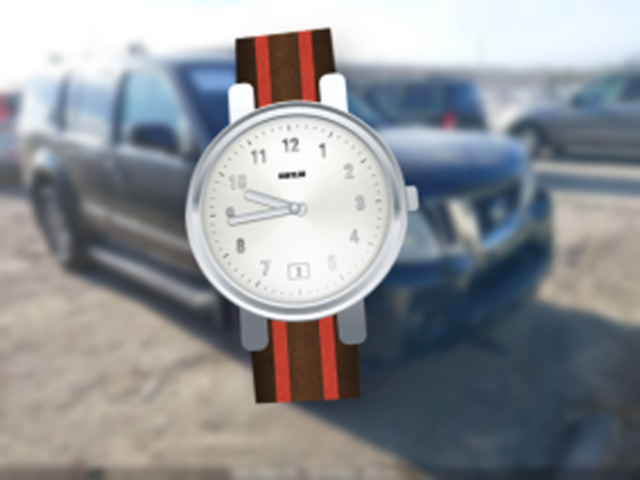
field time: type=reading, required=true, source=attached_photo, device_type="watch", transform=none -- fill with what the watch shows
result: 9:44
